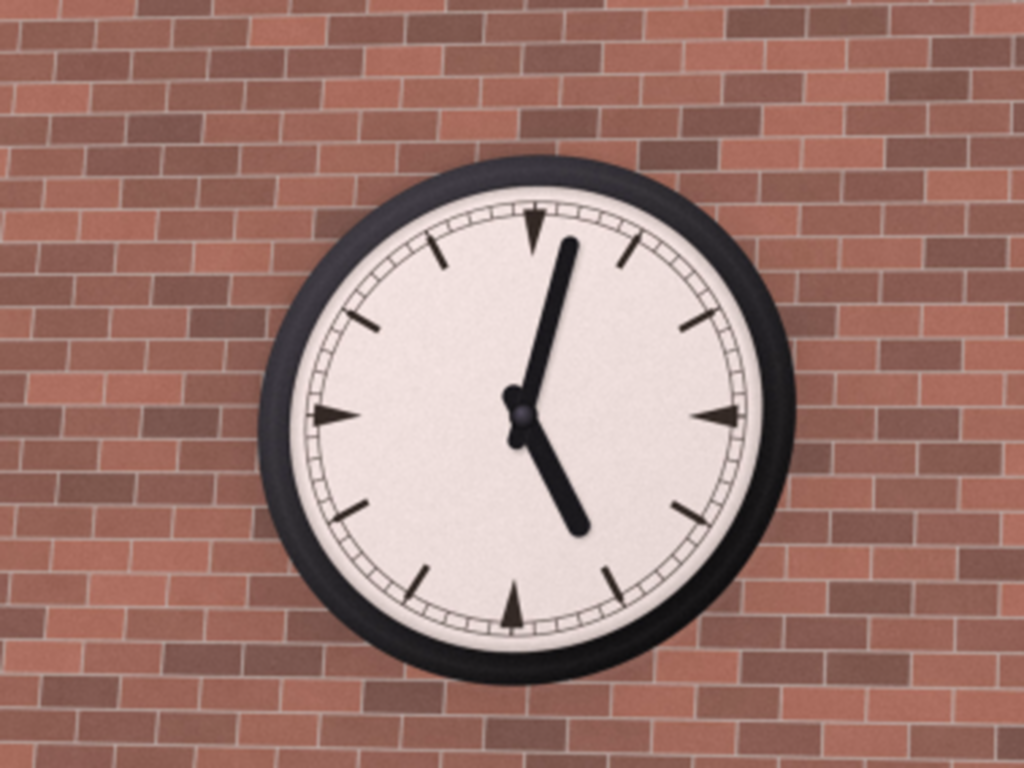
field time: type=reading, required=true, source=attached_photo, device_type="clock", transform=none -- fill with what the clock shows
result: 5:02
